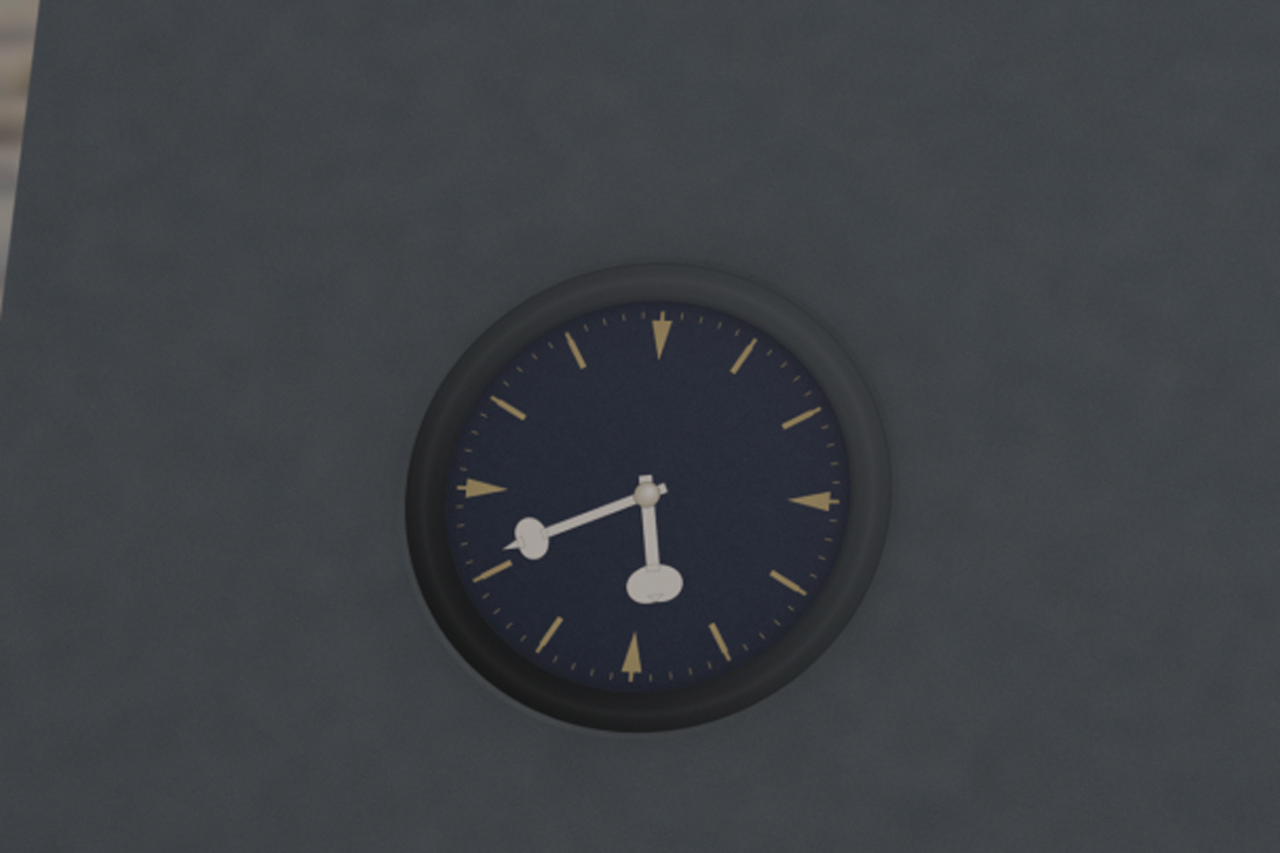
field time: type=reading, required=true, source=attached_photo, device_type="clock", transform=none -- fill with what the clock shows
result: 5:41
